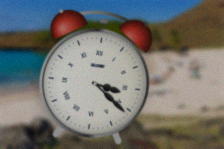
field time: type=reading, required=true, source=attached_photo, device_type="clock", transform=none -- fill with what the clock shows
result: 3:21
